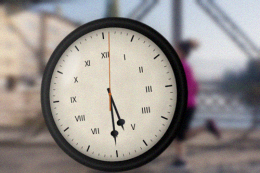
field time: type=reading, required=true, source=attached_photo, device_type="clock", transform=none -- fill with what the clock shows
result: 5:30:01
